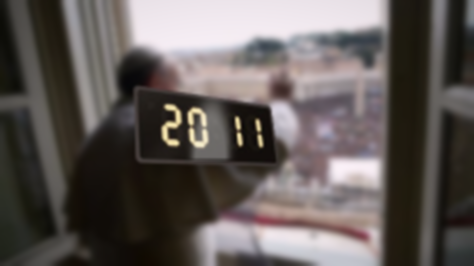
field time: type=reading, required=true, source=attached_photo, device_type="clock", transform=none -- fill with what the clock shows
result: 20:11
